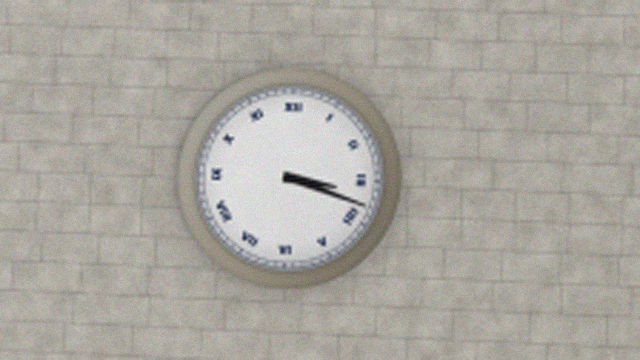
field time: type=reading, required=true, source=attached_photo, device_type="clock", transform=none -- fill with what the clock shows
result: 3:18
